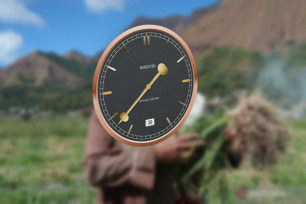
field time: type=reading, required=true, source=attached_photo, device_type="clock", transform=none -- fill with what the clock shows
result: 1:38
